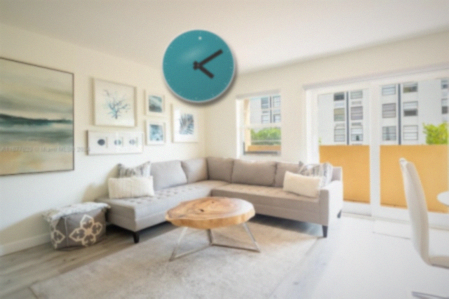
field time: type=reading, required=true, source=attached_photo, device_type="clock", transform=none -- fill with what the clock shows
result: 4:09
